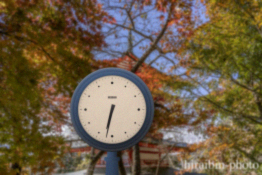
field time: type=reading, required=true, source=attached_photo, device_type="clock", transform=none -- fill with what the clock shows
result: 6:32
